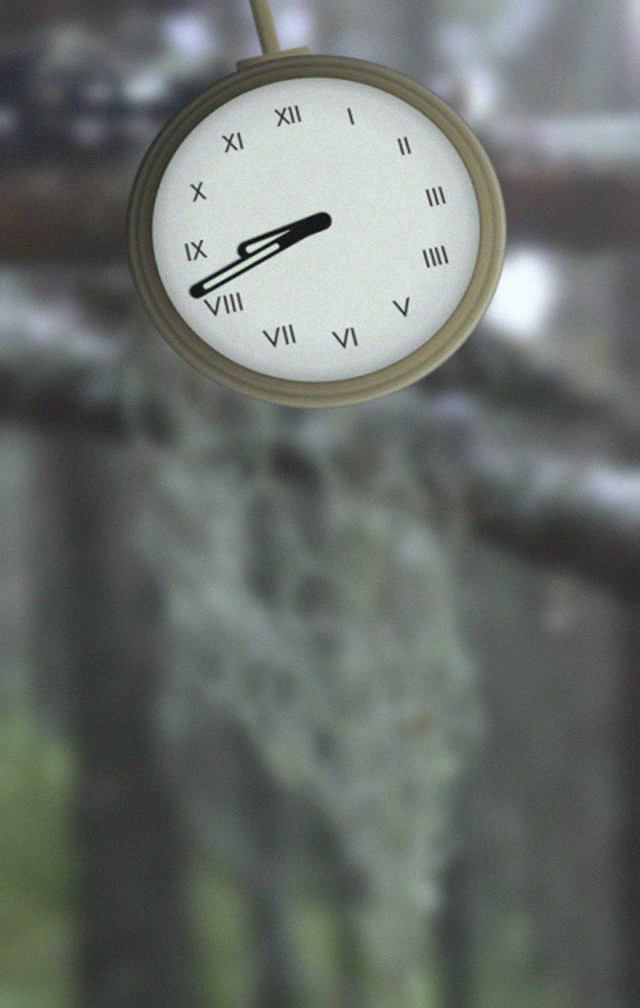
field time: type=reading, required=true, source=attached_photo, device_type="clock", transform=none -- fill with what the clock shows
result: 8:42
